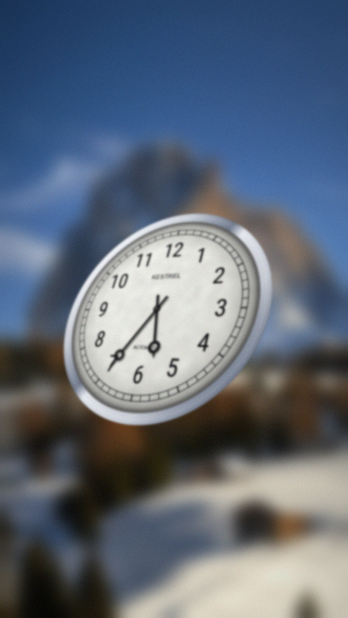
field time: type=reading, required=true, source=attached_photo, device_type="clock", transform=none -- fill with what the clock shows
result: 5:35
